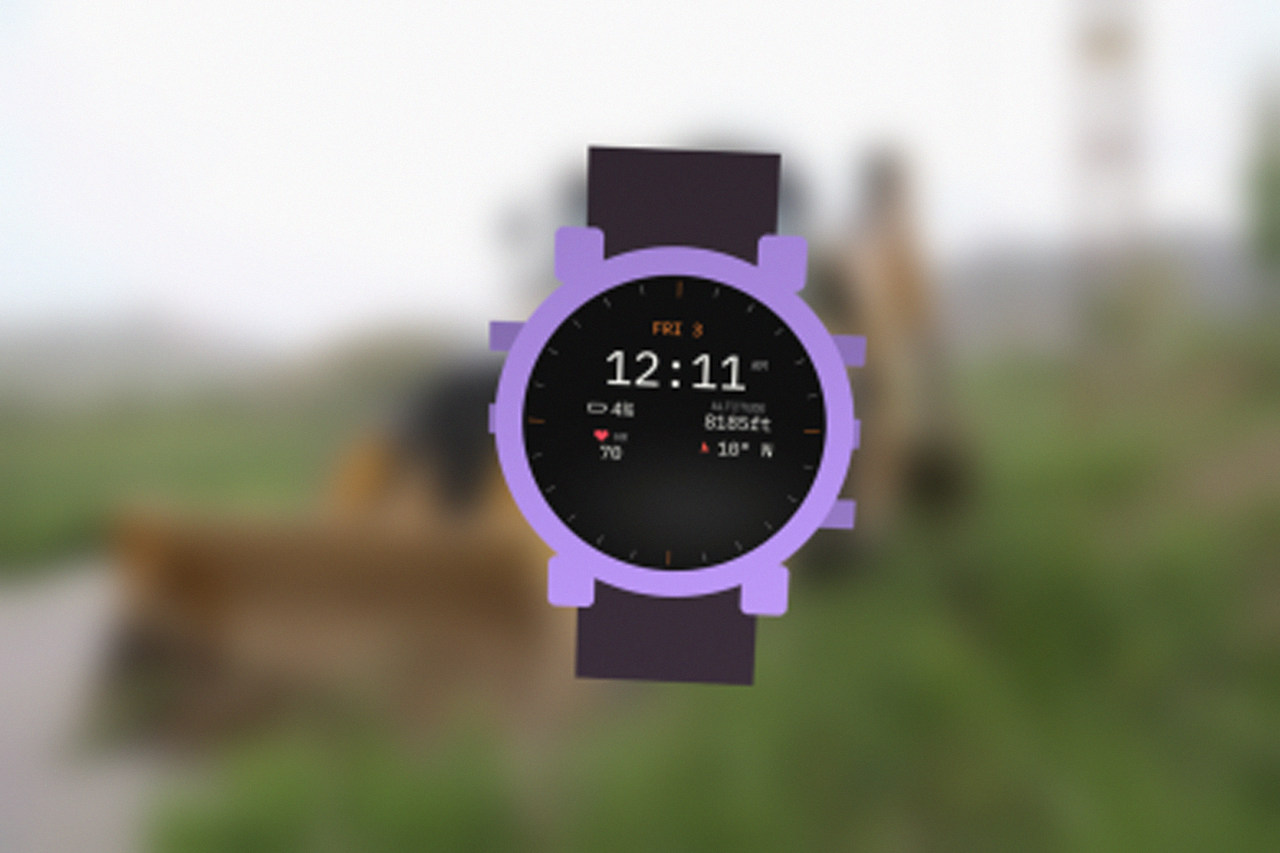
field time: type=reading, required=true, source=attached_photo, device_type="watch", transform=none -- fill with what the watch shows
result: 12:11
